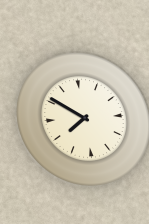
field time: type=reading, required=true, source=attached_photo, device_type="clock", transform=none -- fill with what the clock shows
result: 7:51
